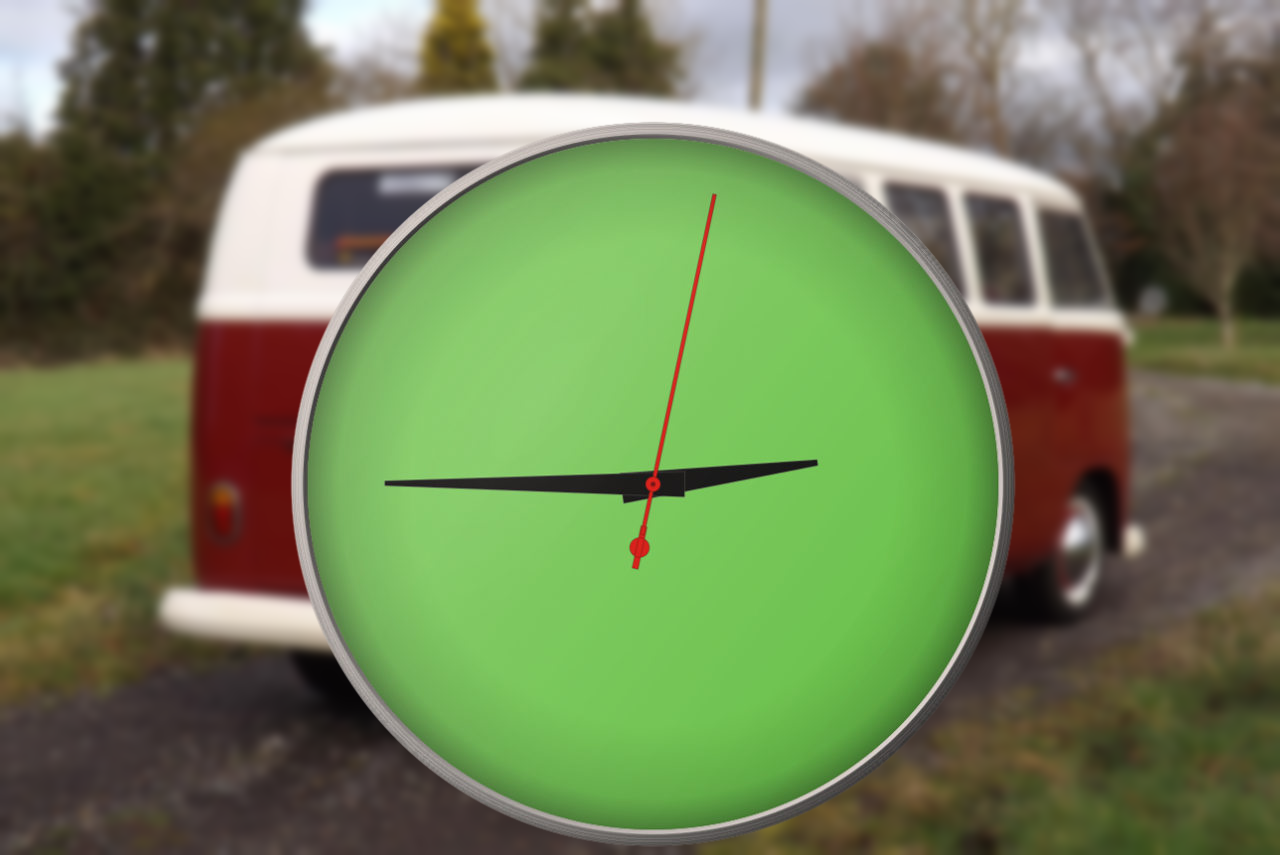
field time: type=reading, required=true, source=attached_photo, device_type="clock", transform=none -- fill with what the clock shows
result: 2:45:02
